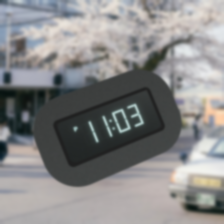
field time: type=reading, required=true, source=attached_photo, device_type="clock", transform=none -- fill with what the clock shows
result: 11:03
